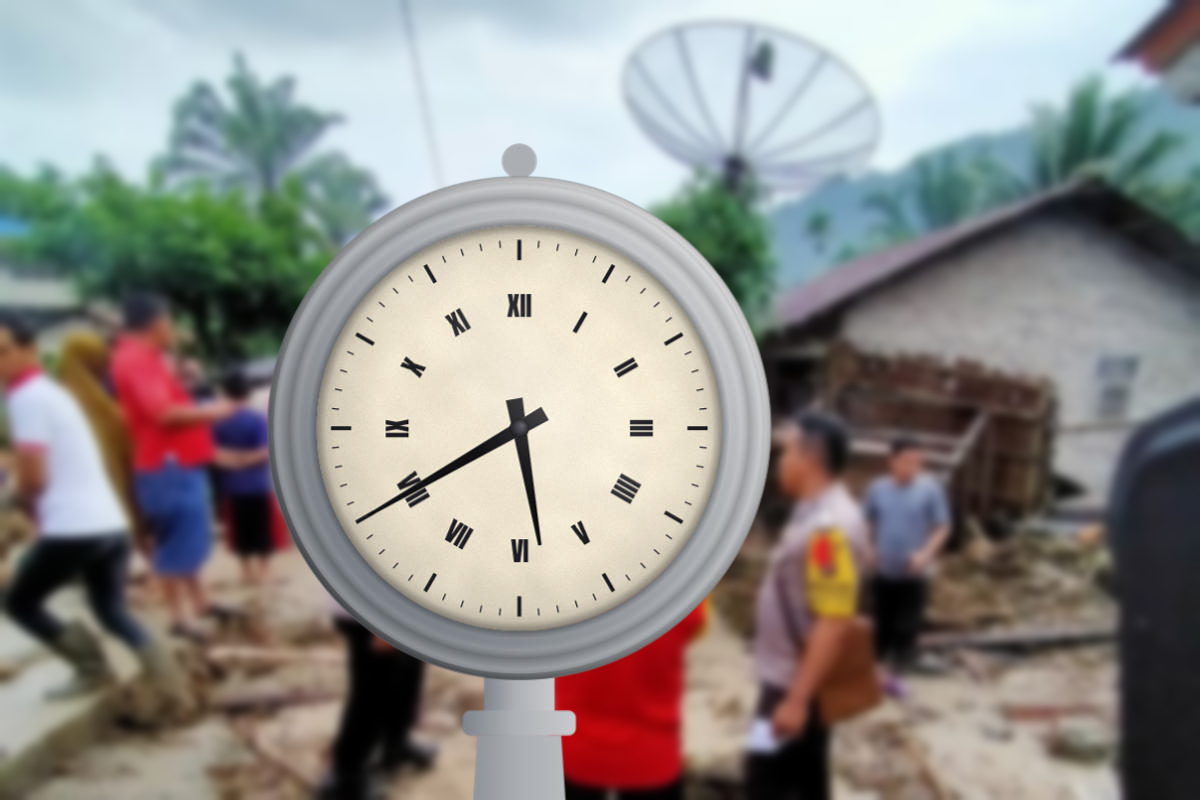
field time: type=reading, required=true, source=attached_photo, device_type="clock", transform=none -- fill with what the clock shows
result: 5:40
